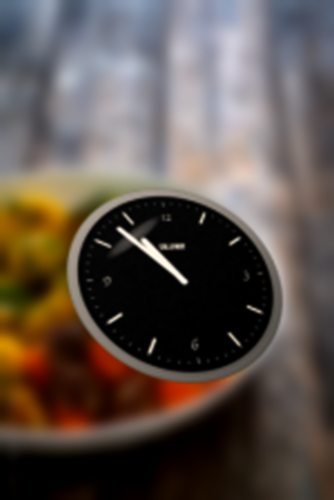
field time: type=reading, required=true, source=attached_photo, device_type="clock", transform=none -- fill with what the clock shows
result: 10:53
